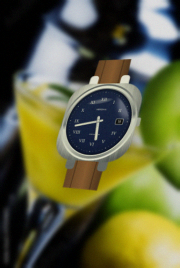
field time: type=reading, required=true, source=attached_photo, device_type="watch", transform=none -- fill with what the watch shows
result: 5:43
